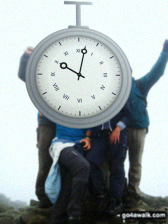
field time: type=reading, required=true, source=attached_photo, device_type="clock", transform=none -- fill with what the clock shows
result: 10:02
